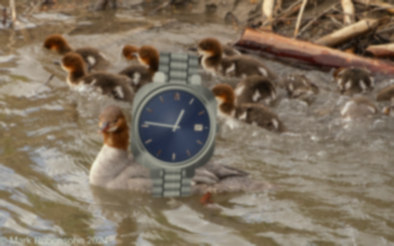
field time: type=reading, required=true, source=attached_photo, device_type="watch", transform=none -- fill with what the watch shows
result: 12:46
